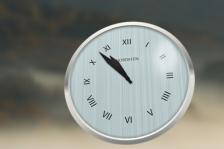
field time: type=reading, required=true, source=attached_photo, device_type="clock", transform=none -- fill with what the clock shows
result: 10:53
